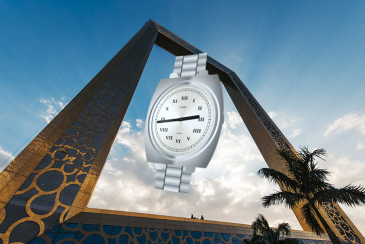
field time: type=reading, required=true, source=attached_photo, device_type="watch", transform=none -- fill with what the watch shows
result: 2:44
